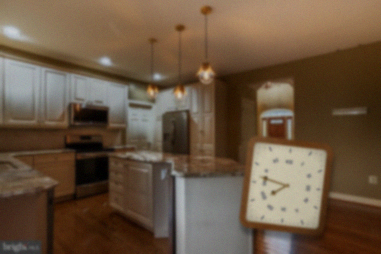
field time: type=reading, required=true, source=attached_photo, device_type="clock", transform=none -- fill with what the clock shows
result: 7:47
